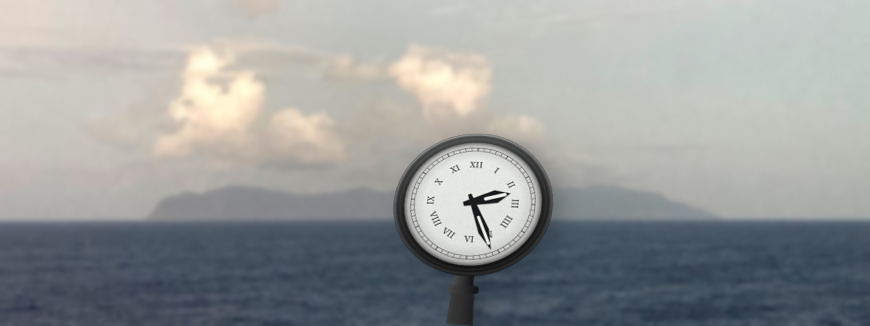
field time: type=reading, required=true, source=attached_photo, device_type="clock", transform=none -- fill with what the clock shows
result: 2:26
